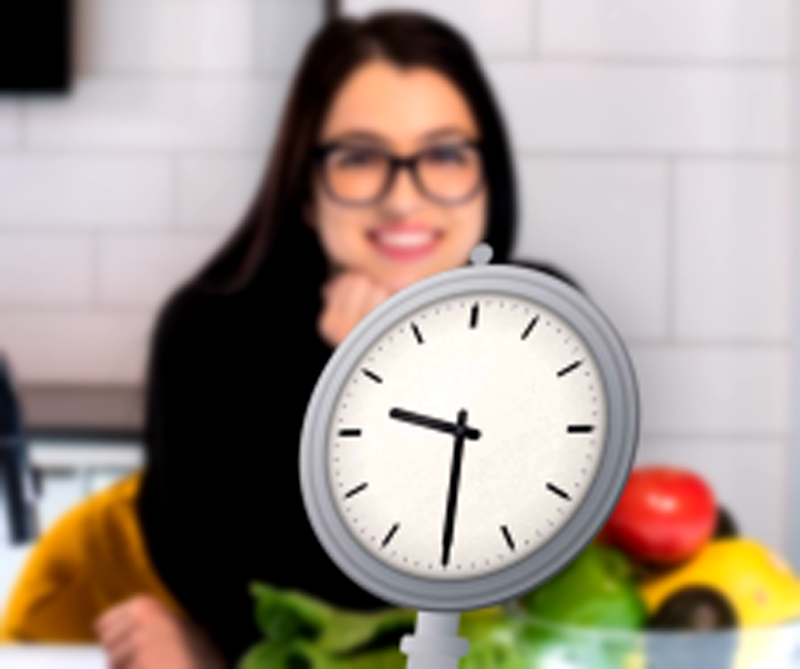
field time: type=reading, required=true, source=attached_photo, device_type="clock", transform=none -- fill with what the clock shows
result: 9:30
